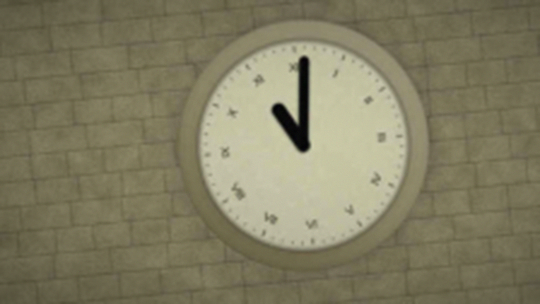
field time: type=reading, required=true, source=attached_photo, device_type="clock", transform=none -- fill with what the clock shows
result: 11:01
